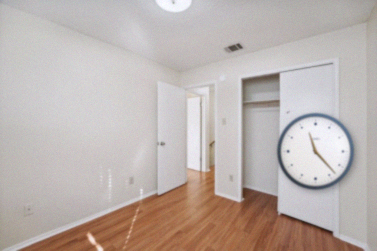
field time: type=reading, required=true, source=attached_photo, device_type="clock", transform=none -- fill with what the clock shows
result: 11:23
